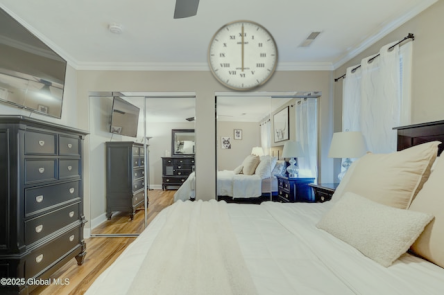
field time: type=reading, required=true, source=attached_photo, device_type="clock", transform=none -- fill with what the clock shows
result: 6:00
